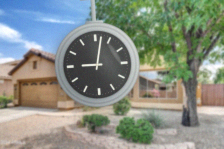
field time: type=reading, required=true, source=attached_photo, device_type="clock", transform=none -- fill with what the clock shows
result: 9:02
